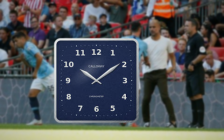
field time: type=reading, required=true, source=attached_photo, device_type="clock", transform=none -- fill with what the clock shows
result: 10:09
